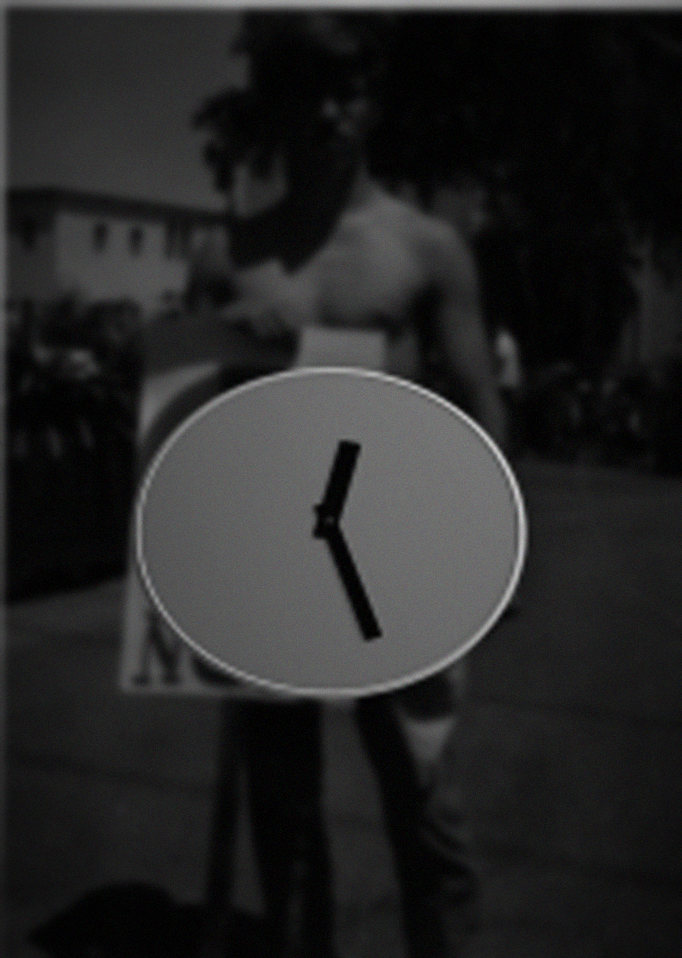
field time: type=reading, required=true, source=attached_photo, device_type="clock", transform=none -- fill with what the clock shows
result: 12:27
